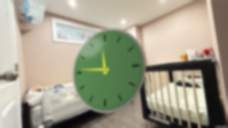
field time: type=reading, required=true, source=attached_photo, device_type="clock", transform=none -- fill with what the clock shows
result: 11:46
